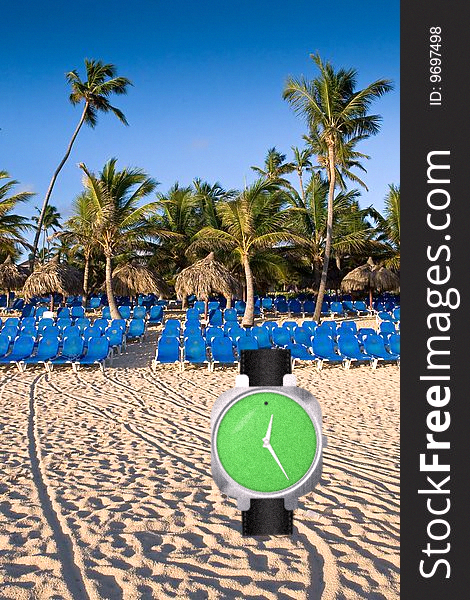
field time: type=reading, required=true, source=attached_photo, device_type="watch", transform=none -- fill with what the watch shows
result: 12:25
